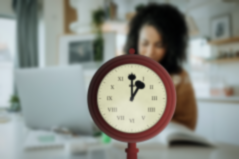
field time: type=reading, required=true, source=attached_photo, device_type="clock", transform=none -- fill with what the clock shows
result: 1:00
